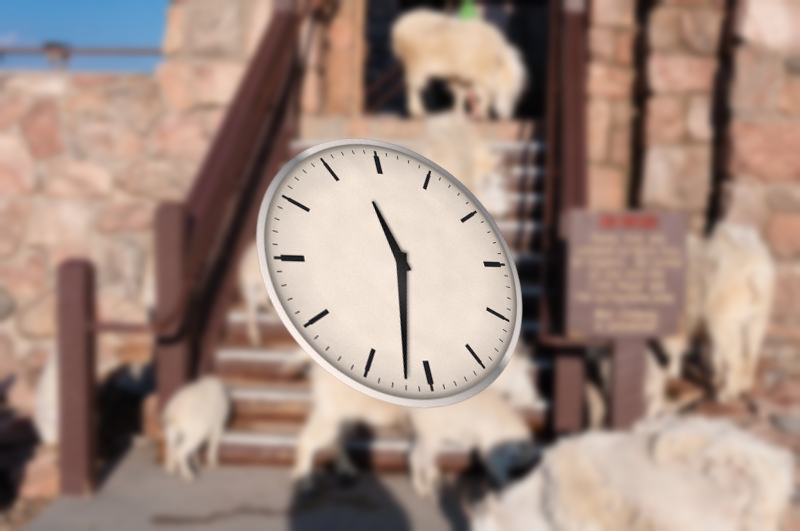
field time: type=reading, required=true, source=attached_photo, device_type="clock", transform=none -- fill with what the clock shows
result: 11:32
